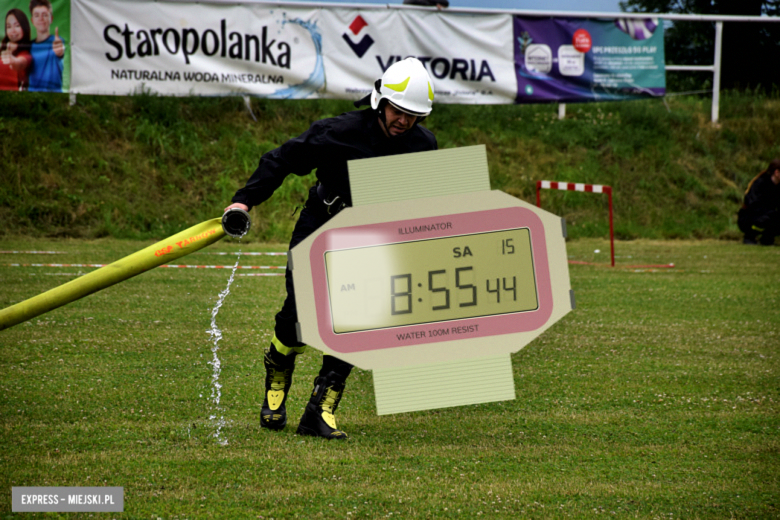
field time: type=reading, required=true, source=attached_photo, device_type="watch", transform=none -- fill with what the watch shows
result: 8:55:44
